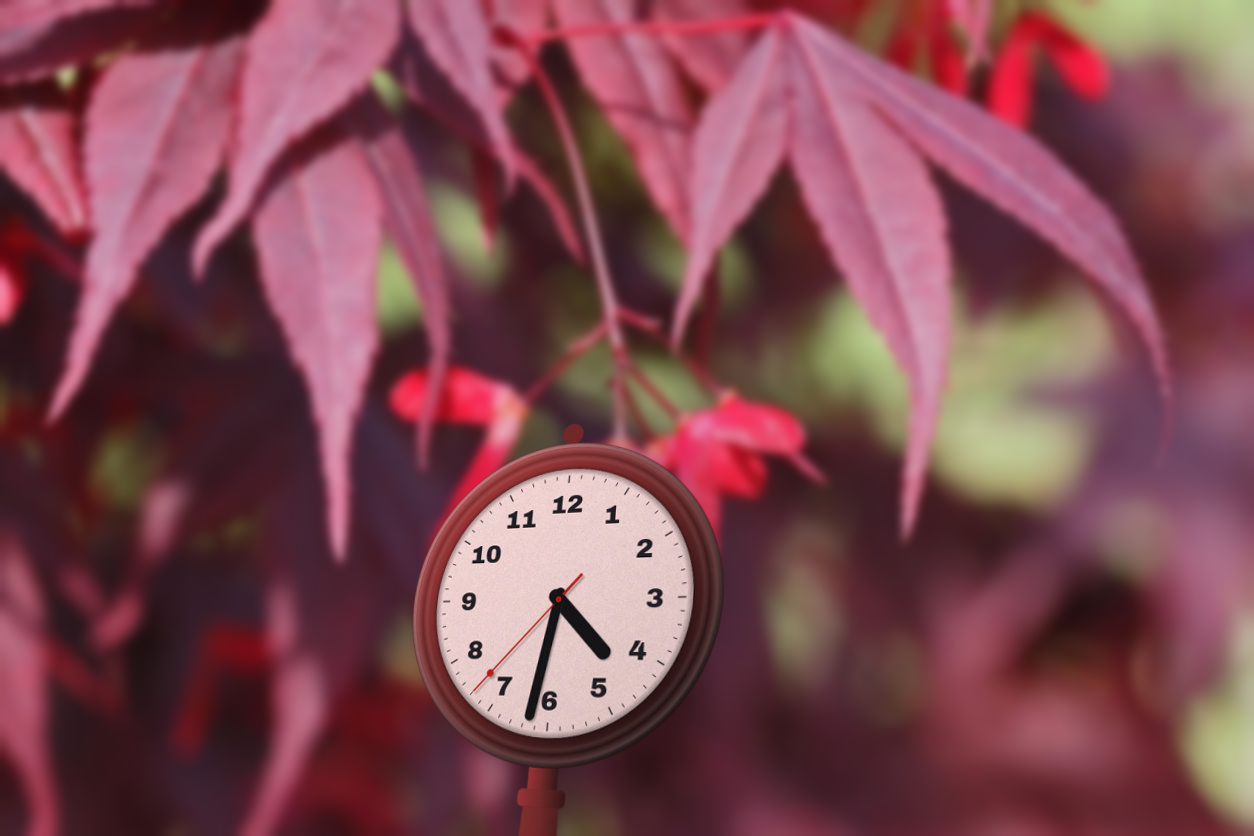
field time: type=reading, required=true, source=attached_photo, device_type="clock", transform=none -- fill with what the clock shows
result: 4:31:37
